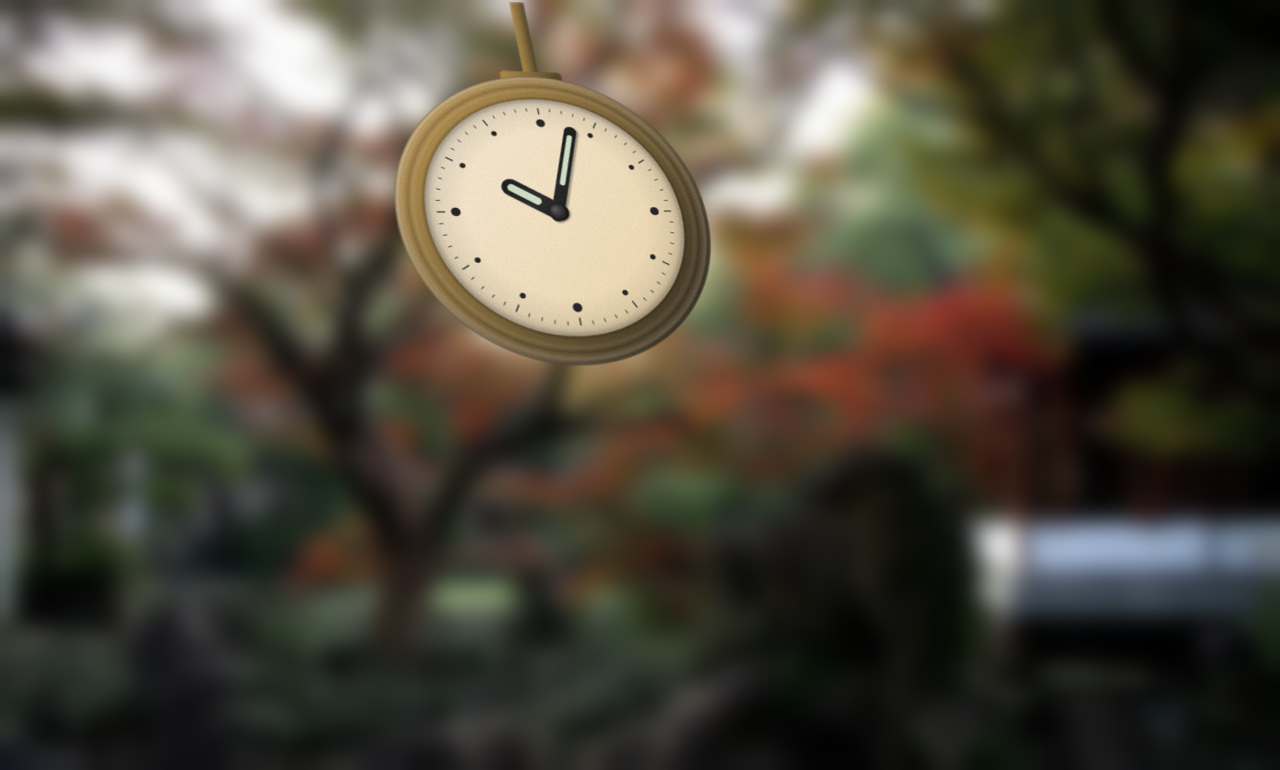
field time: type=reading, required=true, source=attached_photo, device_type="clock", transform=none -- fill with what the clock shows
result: 10:03
